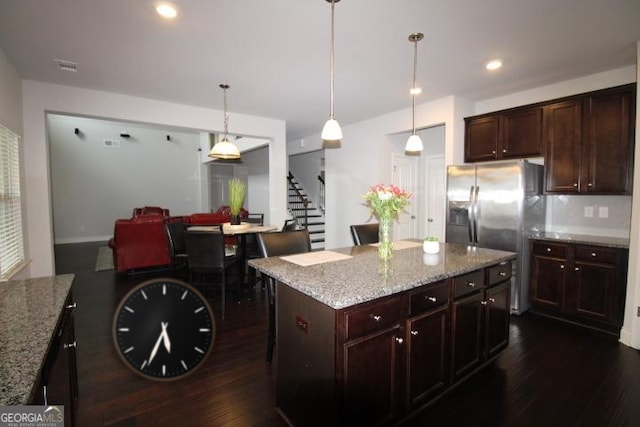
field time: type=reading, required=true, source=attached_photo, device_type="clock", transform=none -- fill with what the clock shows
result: 5:34
